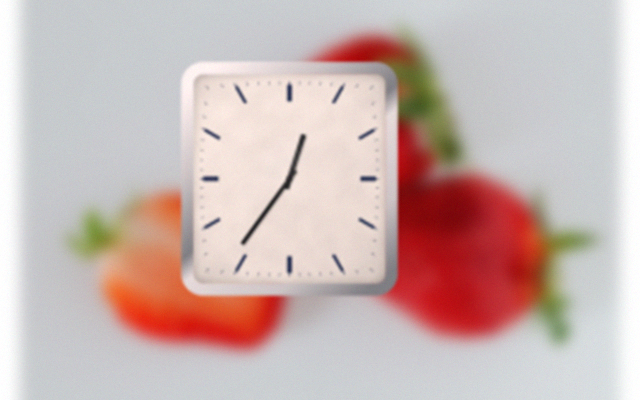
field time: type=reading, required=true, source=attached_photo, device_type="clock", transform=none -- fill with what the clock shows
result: 12:36
